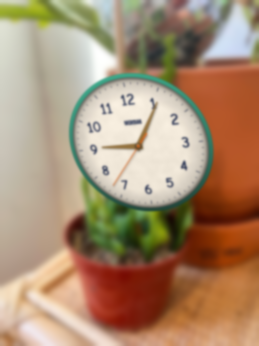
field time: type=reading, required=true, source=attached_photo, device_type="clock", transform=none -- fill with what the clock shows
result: 9:05:37
